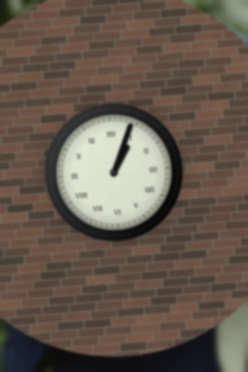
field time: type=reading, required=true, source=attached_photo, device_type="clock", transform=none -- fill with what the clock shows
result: 1:04
